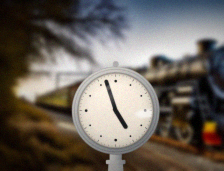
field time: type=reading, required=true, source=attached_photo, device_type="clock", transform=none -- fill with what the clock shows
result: 4:57
